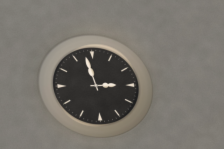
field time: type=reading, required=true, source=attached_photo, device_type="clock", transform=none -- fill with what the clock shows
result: 2:58
